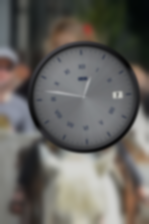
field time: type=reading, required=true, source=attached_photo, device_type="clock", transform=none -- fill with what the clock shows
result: 12:47
